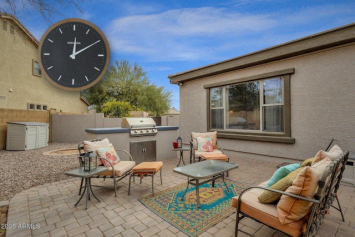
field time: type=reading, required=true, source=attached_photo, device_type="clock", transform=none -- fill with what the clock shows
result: 12:10
